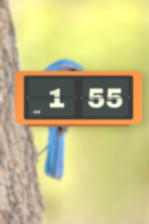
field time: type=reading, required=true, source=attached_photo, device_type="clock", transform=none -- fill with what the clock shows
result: 1:55
